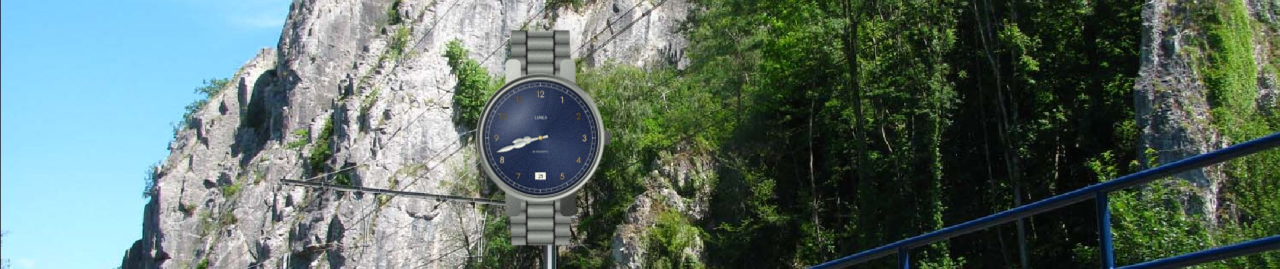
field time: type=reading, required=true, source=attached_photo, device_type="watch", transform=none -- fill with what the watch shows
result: 8:42
